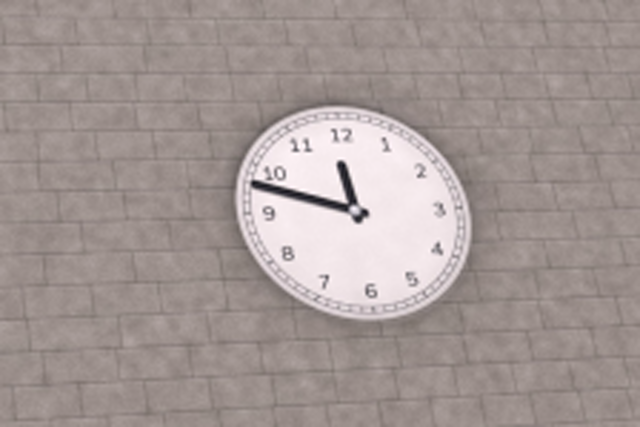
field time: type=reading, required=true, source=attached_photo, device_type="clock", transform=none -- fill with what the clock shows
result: 11:48
